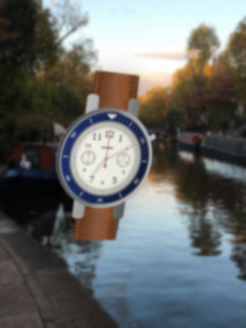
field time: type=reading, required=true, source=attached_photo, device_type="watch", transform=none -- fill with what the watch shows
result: 7:10
